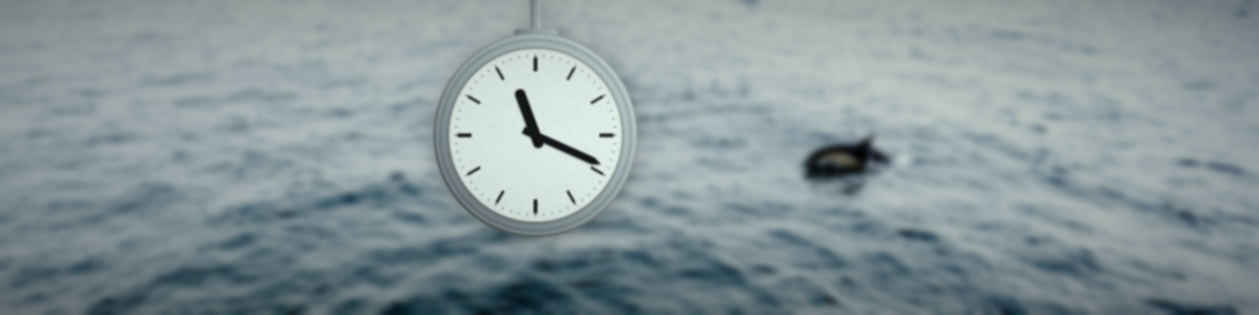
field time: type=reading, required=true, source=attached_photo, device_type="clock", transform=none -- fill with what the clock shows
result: 11:19
